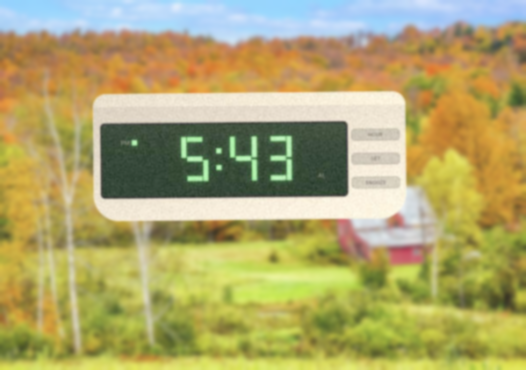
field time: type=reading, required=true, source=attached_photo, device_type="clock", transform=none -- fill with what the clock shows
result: 5:43
